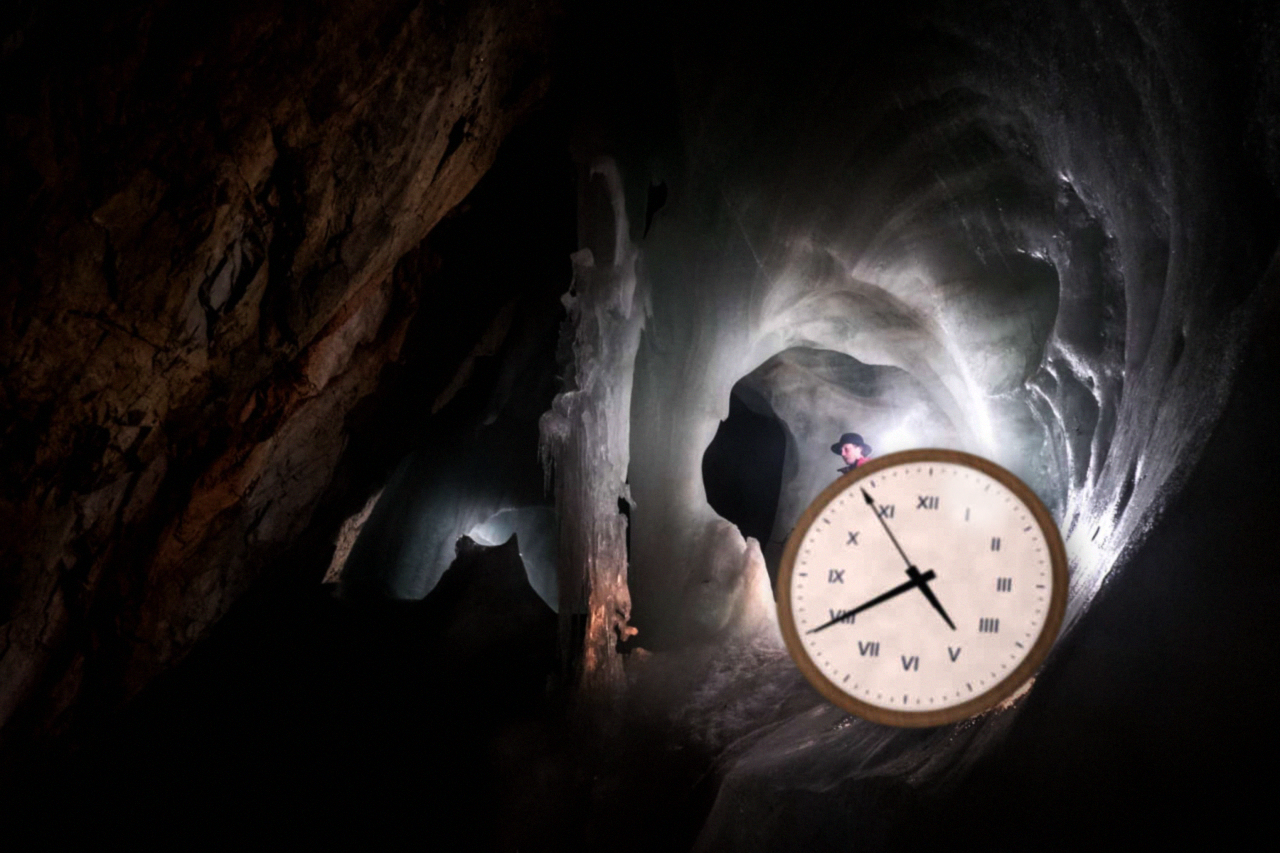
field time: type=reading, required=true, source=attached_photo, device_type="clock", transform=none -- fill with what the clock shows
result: 4:39:54
